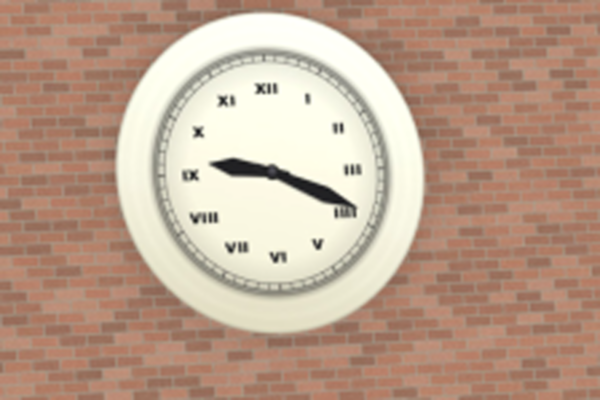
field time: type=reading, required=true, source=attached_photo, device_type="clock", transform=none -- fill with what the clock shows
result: 9:19
